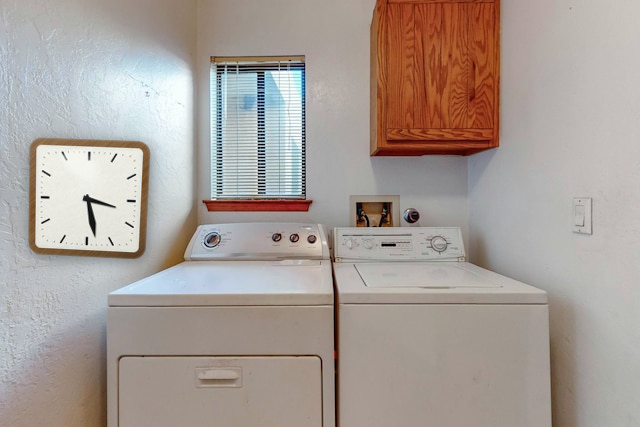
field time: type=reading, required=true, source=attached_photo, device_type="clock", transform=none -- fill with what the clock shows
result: 3:28
